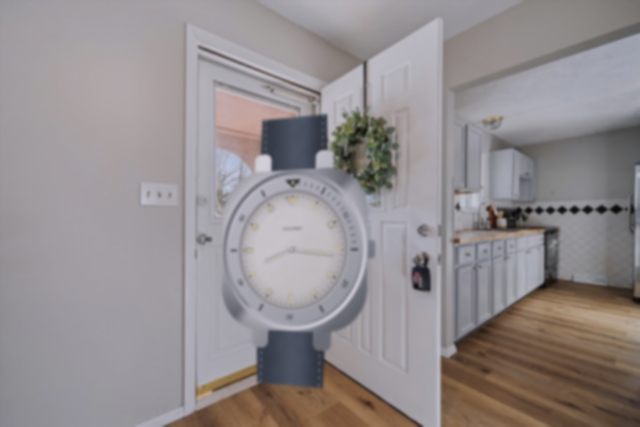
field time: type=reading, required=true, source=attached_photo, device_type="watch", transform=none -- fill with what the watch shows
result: 8:16
